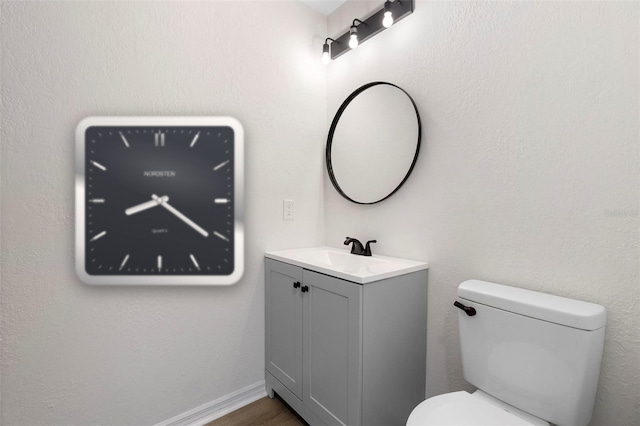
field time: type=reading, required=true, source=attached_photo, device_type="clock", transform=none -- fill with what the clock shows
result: 8:21
